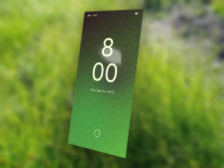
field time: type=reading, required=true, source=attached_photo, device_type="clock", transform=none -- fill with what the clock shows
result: 8:00
